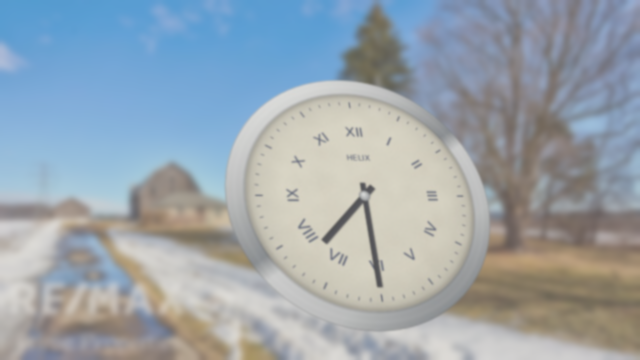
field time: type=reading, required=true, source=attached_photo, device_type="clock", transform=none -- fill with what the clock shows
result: 7:30
